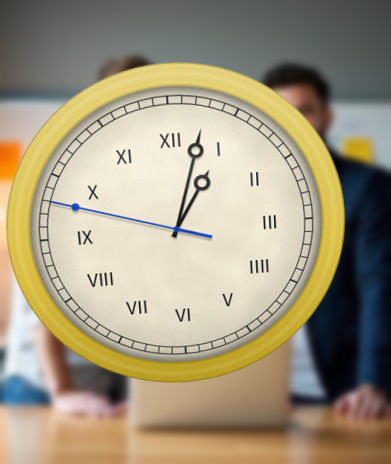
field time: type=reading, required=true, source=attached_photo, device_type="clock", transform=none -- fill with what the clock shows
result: 1:02:48
